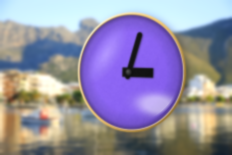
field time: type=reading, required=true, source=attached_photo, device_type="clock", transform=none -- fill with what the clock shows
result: 3:03
